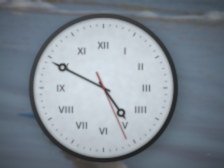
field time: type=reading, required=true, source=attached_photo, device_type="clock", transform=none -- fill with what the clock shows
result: 4:49:26
